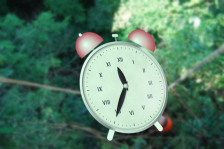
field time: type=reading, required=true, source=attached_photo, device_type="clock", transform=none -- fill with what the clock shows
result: 11:35
